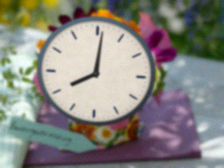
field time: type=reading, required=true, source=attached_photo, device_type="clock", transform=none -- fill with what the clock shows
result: 8:01
